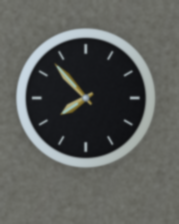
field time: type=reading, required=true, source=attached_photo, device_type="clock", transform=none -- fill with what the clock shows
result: 7:53
